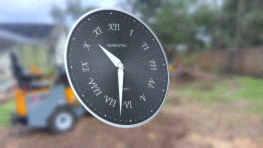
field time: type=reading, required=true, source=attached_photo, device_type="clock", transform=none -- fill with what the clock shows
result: 10:32
